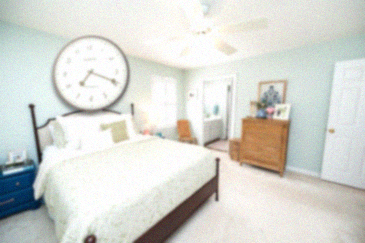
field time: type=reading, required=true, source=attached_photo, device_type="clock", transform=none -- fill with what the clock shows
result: 7:19
